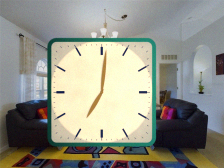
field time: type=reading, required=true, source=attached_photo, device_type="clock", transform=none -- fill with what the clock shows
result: 7:01
